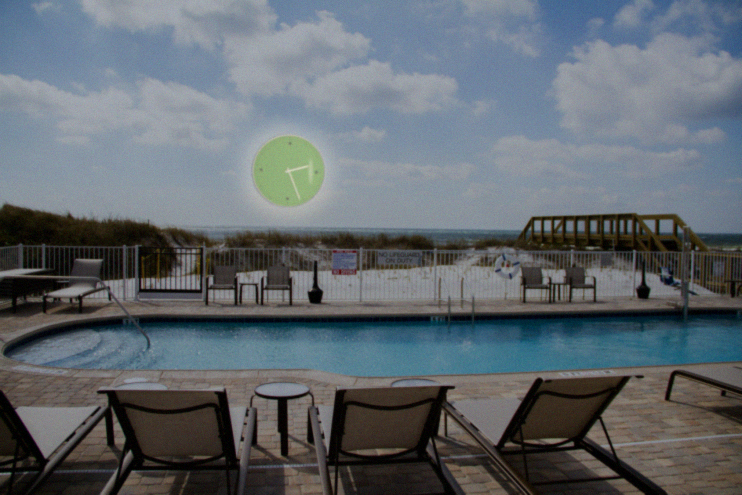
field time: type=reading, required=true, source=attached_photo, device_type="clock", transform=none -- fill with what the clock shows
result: 2:26
